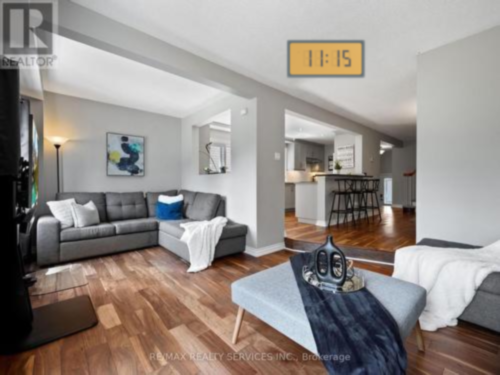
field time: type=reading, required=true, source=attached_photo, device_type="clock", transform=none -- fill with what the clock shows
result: 11:15
